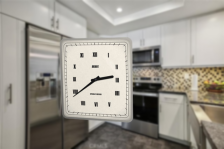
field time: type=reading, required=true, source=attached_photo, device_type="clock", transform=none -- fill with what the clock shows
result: 2:39
